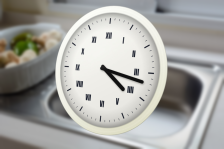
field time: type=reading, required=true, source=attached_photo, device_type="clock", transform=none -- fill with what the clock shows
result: 4:17
